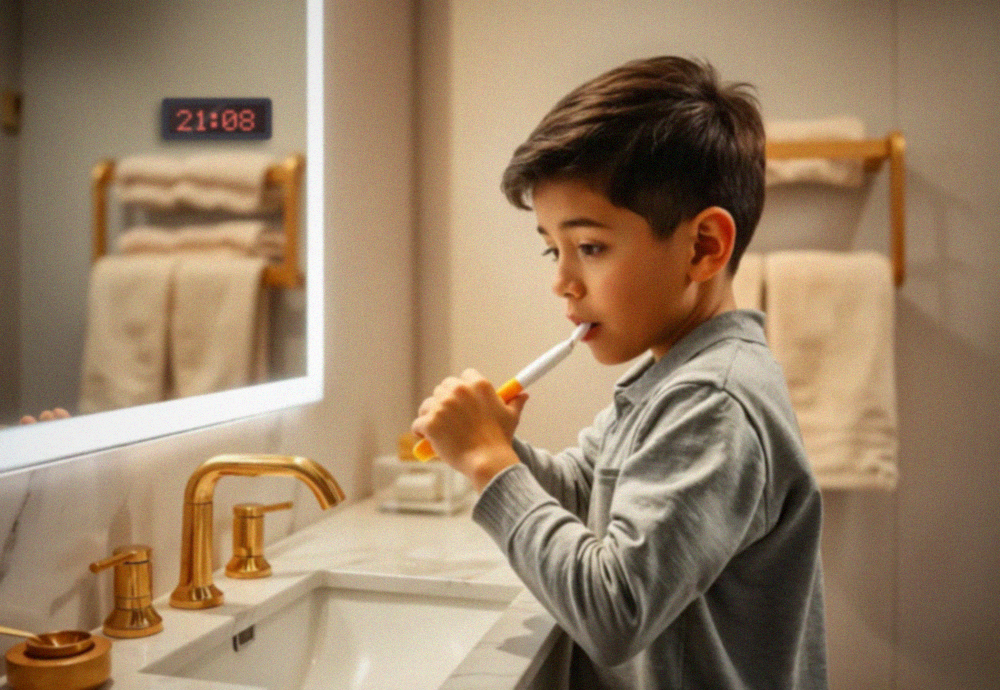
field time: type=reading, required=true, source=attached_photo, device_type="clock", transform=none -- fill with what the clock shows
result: 21:08
